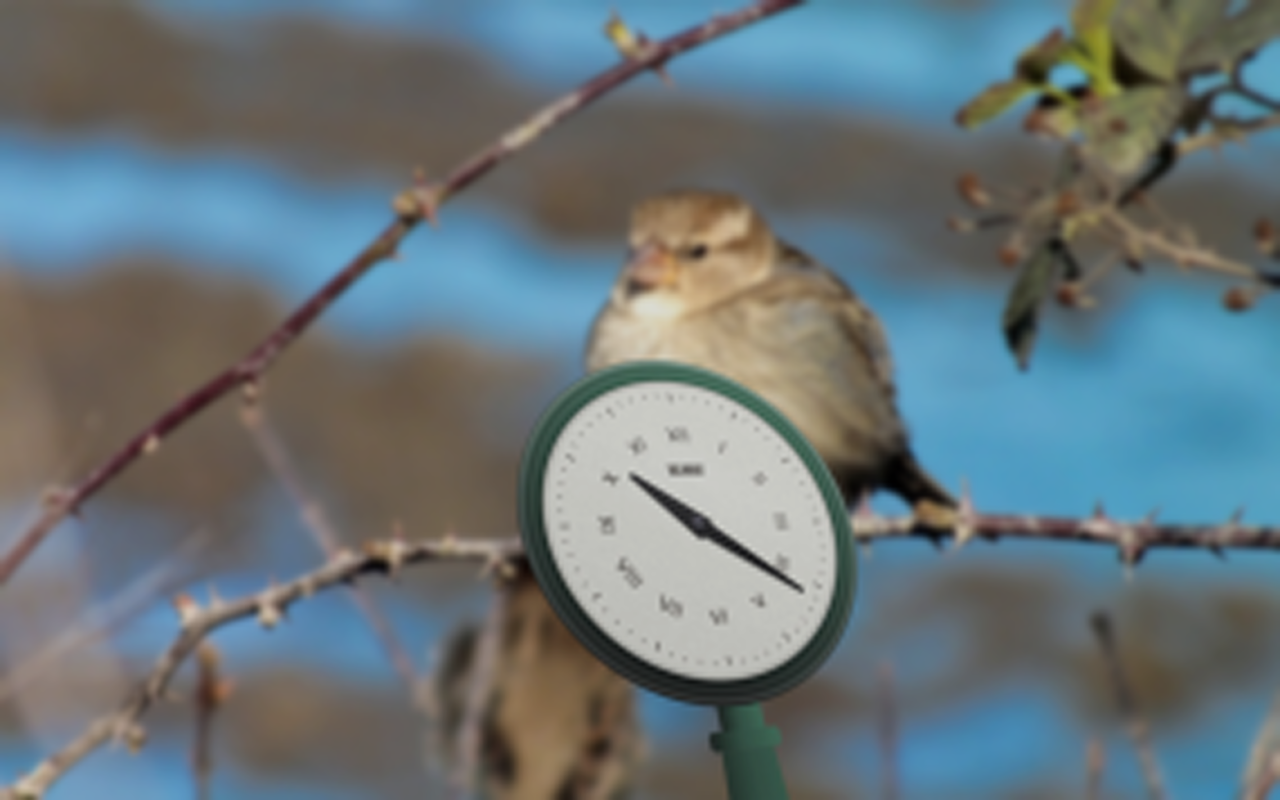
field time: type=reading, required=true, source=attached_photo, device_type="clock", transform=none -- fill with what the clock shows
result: 10:21
